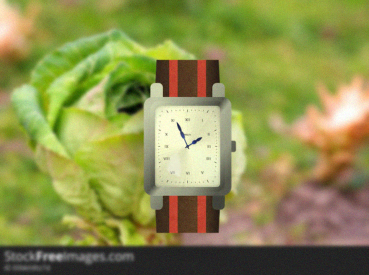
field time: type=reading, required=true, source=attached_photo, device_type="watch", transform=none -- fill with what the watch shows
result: 1:56
